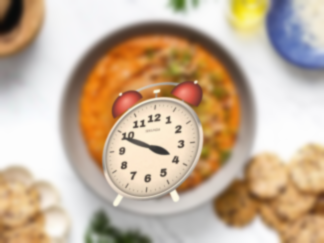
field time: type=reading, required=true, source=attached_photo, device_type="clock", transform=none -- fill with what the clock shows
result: 3:49
